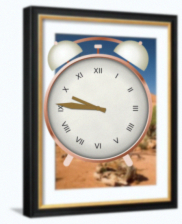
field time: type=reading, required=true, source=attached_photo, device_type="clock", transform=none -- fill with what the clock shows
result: 9:46
